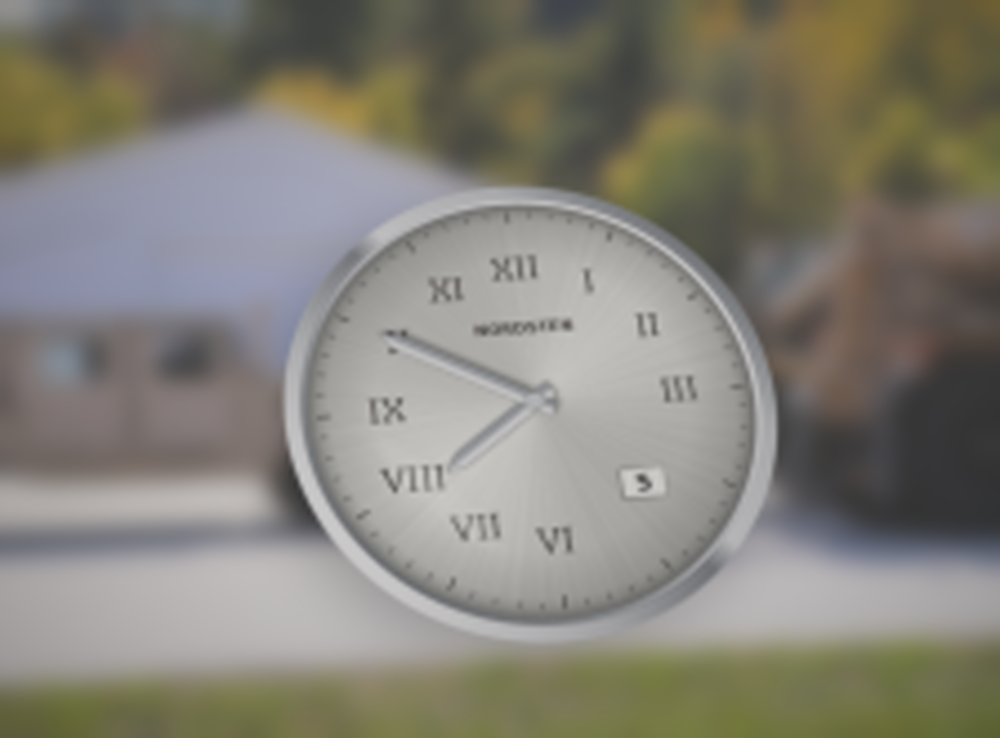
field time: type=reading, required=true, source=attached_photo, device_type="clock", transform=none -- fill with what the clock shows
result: 7:50
